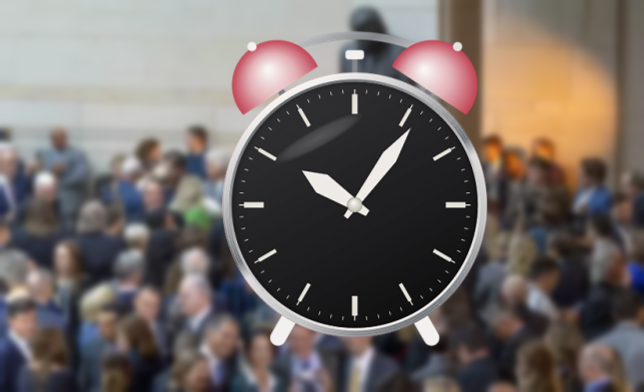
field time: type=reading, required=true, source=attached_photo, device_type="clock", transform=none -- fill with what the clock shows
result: 10:06
